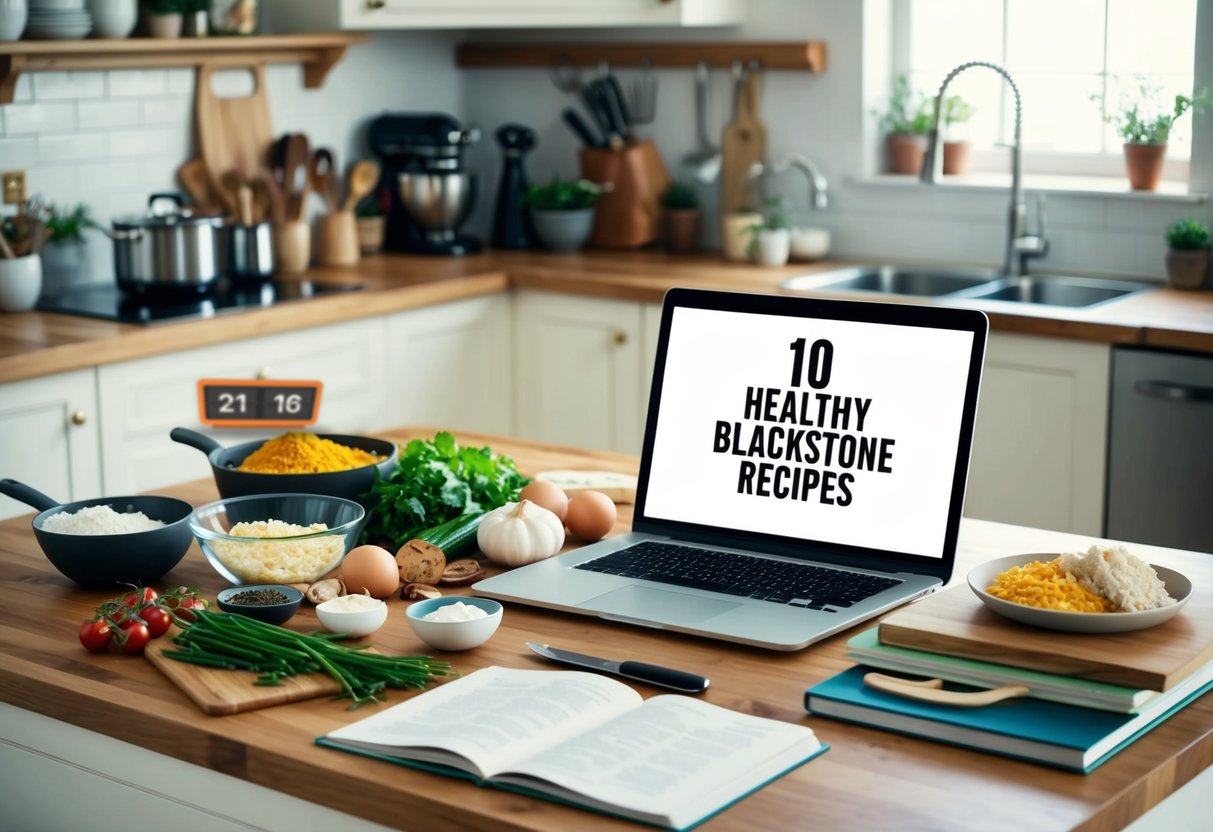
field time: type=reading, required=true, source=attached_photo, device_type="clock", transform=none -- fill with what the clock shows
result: 21:16
